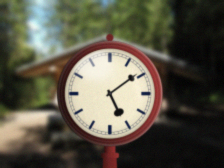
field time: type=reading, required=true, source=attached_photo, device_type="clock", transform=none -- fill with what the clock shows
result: 5:09
